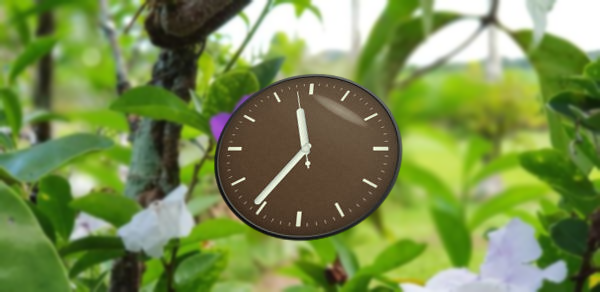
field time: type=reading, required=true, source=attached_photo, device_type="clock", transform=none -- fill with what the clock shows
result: 11:35:58
